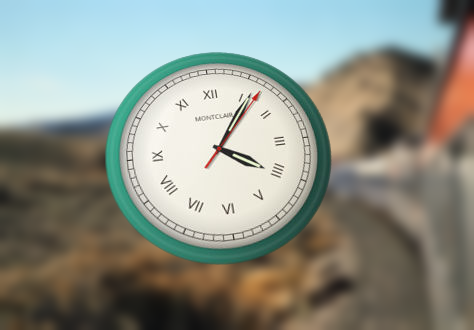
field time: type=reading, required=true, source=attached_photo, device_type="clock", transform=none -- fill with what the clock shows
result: 4:06:07
